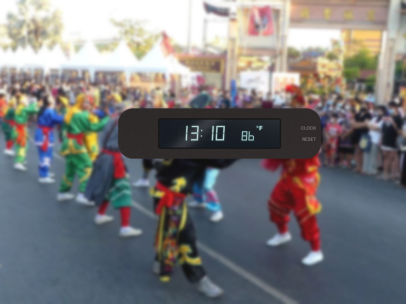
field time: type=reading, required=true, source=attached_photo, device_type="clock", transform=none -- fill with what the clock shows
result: 13:10
